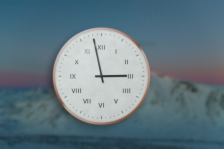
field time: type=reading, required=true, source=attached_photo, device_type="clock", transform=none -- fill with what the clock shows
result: 2:58
